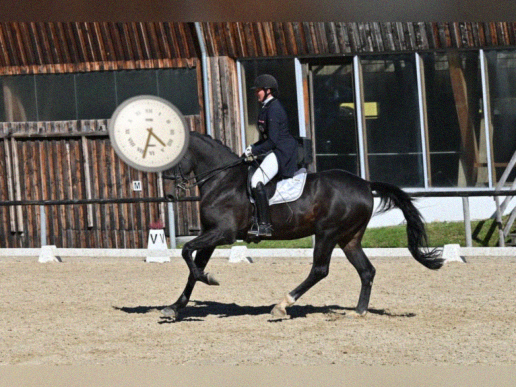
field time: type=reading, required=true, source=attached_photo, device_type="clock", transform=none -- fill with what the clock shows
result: 4:33
